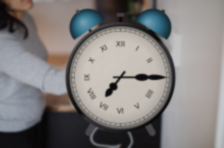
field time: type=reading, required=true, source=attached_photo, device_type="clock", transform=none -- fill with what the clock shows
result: 7:15
